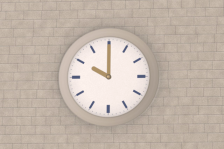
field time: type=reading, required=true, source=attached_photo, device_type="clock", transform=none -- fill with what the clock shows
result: 10:00
